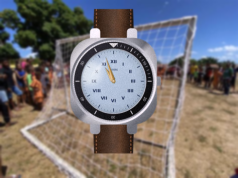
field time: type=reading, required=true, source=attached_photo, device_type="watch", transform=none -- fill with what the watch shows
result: 10:57
